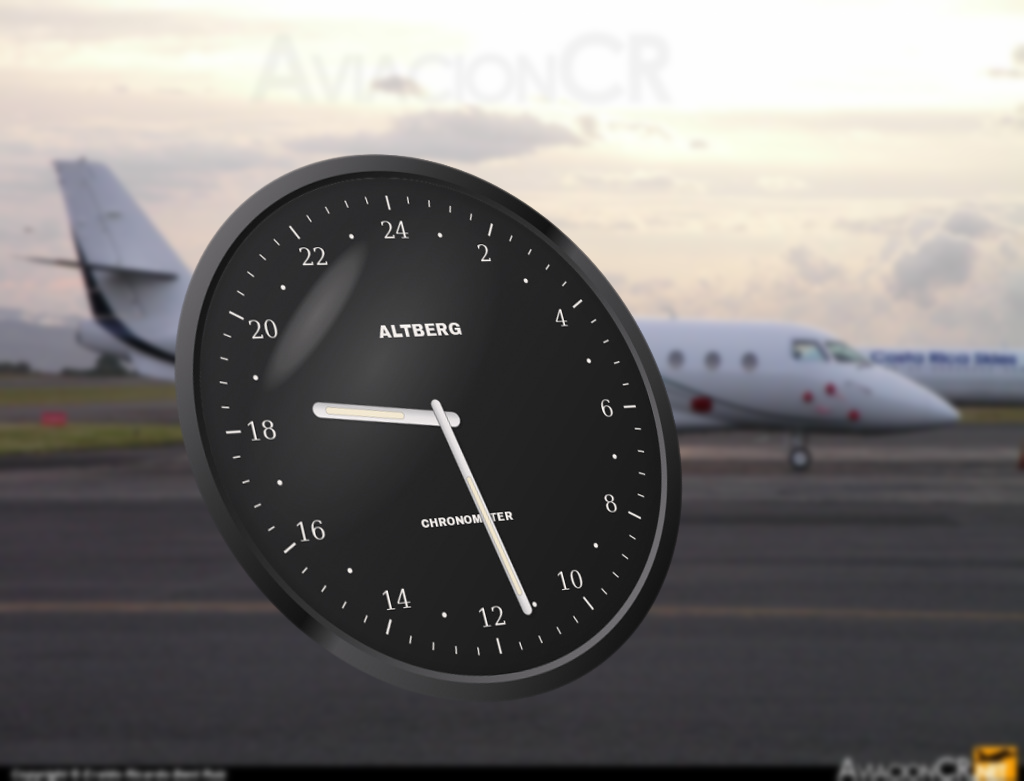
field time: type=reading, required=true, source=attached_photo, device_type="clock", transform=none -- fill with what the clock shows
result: 18:28
